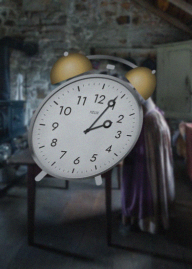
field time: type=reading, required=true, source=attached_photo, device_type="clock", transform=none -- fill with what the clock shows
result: 2:04
